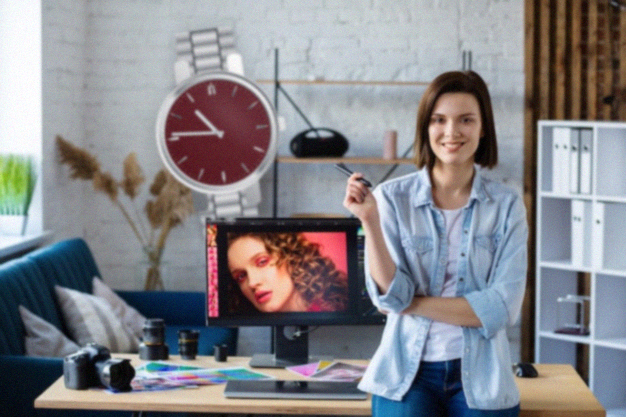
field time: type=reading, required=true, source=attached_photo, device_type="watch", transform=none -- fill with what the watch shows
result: 10:46
